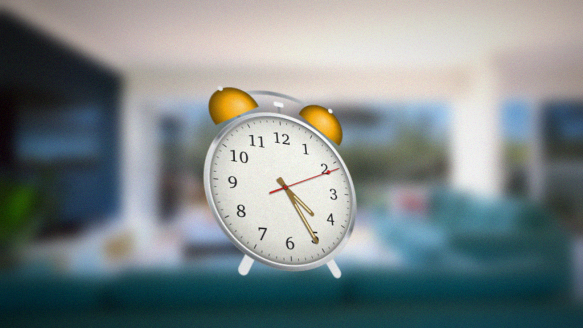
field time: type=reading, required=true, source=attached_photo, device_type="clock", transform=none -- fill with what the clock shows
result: 4:25:11
